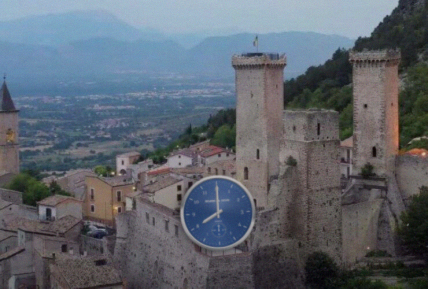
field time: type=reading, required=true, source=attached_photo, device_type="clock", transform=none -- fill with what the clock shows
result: 8:00
